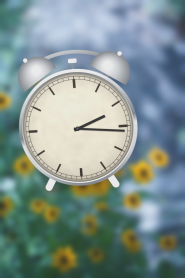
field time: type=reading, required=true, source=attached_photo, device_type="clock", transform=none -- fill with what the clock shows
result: 2:16
